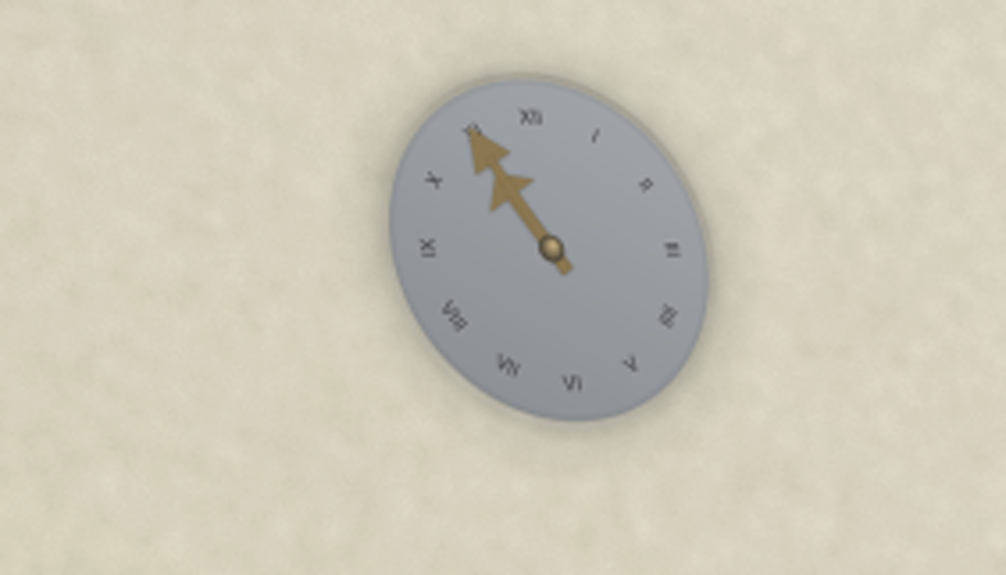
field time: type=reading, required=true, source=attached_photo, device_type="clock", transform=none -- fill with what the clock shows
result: 10:55
